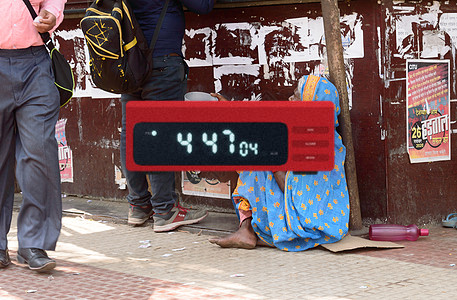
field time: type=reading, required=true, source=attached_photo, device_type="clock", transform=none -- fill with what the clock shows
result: 4:47:04
